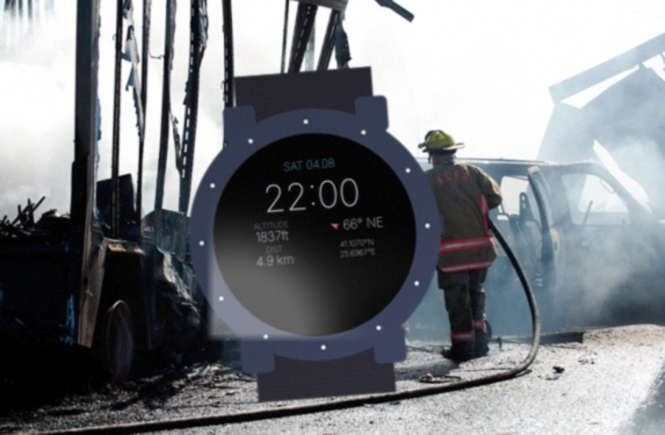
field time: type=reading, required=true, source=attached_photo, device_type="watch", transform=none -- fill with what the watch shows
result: 22:00
